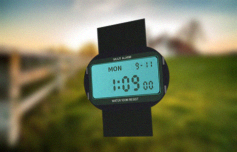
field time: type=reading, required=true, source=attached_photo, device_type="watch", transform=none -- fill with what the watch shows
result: 1:09:00
